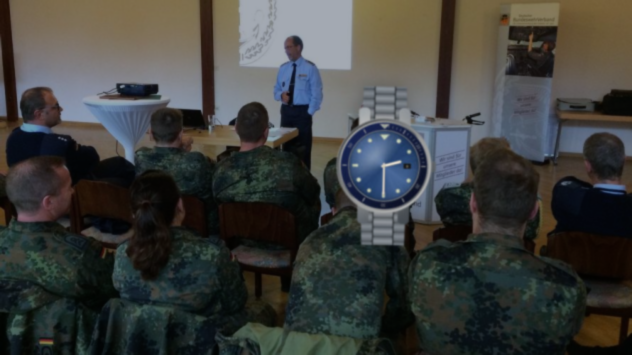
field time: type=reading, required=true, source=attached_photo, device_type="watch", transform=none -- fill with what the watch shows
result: 2:30
